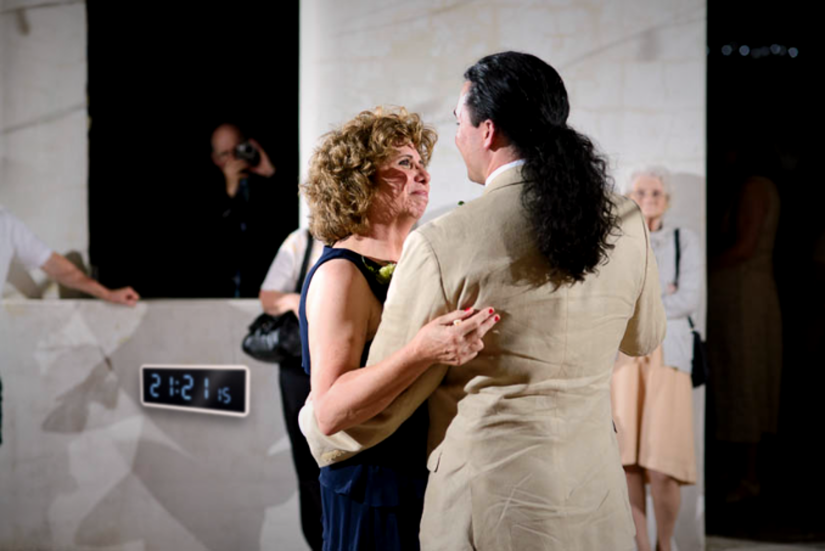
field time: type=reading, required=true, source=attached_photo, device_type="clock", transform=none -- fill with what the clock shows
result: 21:21
